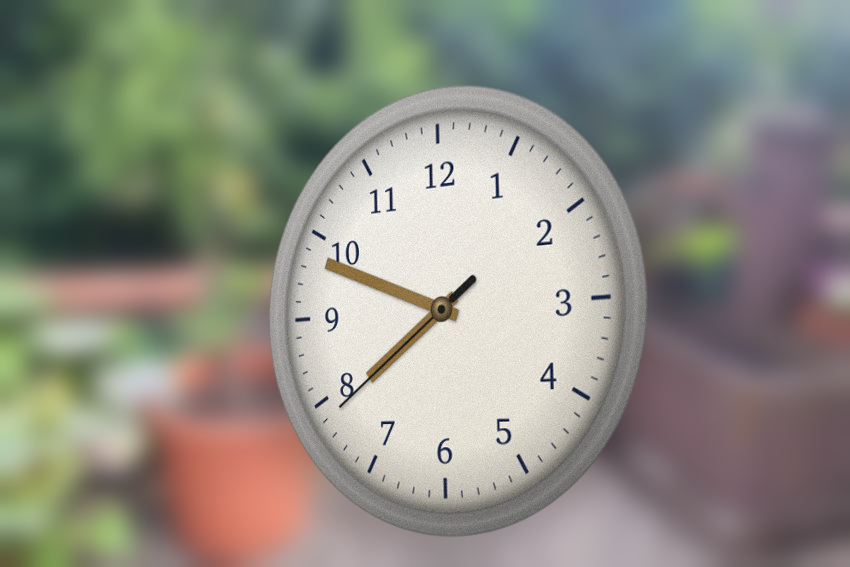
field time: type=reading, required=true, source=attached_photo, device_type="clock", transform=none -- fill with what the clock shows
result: 7:48:39
